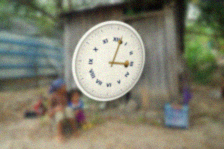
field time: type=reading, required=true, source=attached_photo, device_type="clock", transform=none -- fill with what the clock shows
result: 3:02
